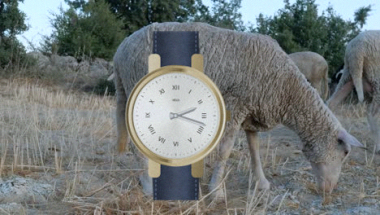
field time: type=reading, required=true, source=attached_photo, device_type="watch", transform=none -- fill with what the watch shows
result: 2:18
